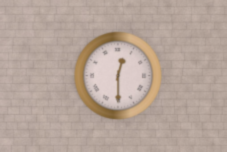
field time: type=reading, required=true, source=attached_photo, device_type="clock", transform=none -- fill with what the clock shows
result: 12:30
